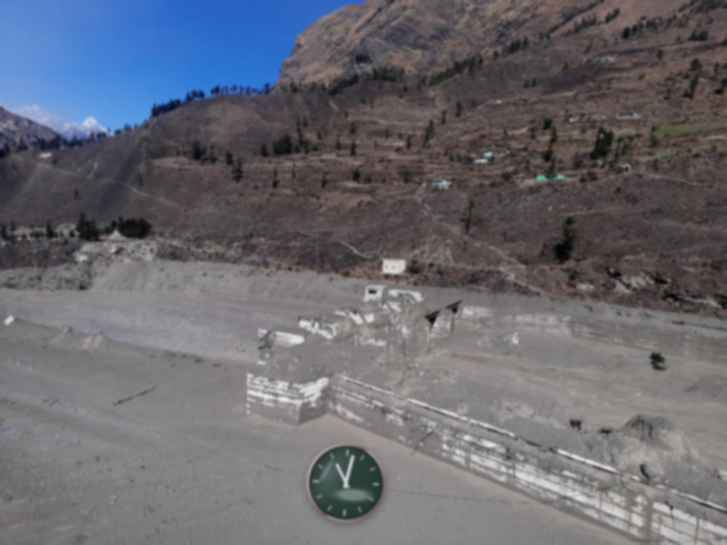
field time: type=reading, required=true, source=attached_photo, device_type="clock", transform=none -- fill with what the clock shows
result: 11:02
